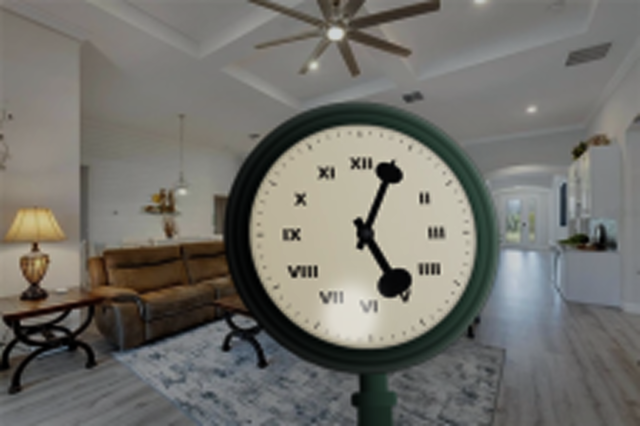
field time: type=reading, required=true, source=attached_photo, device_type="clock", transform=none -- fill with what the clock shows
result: 5:04
